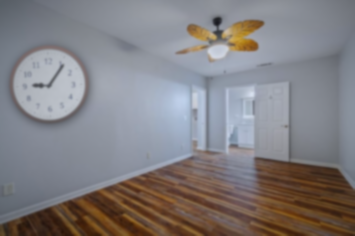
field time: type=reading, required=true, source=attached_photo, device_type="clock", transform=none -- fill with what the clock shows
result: 9:06
